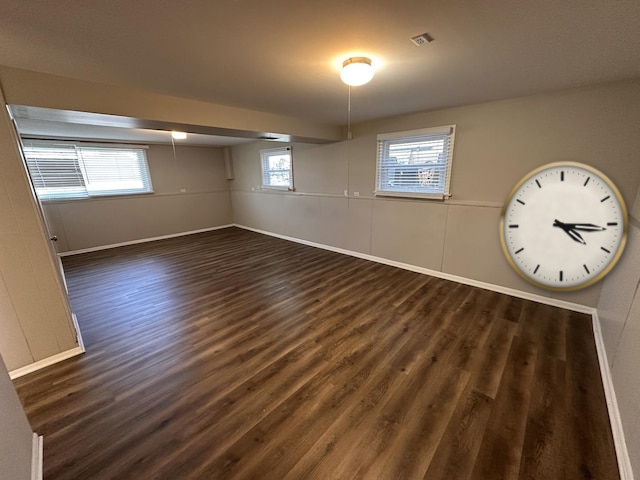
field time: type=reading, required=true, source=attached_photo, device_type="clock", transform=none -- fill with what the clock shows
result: 4:16
